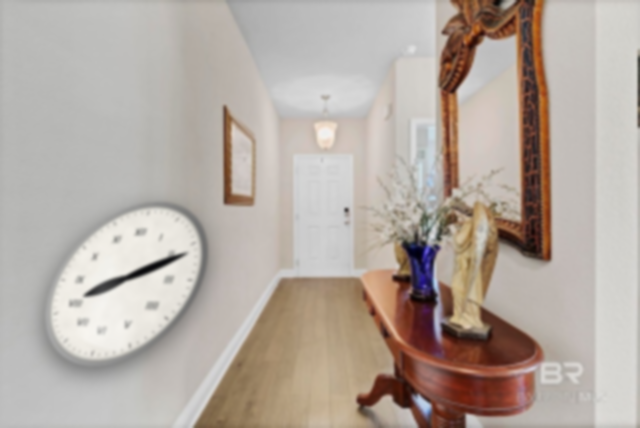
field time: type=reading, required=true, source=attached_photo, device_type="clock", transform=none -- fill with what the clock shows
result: 8:11
